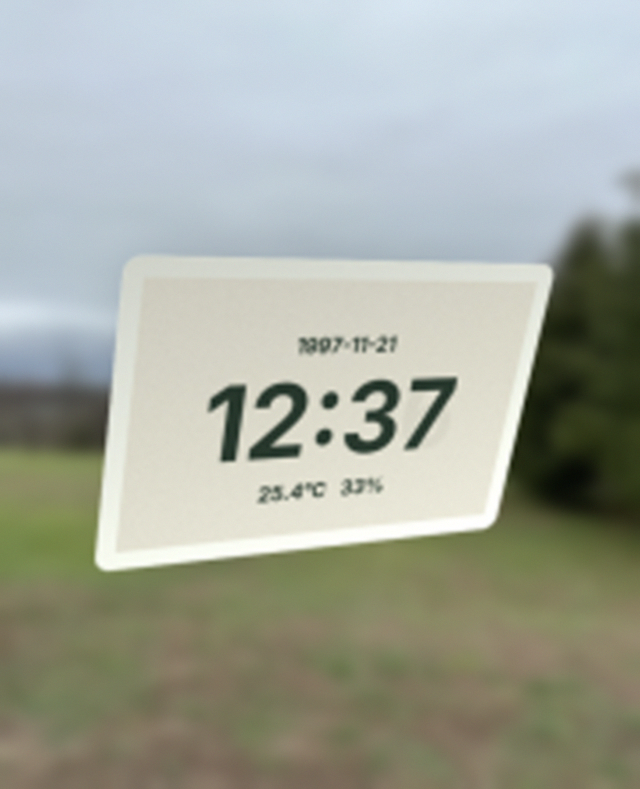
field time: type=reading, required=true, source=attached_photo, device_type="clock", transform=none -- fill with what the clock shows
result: 12:37
